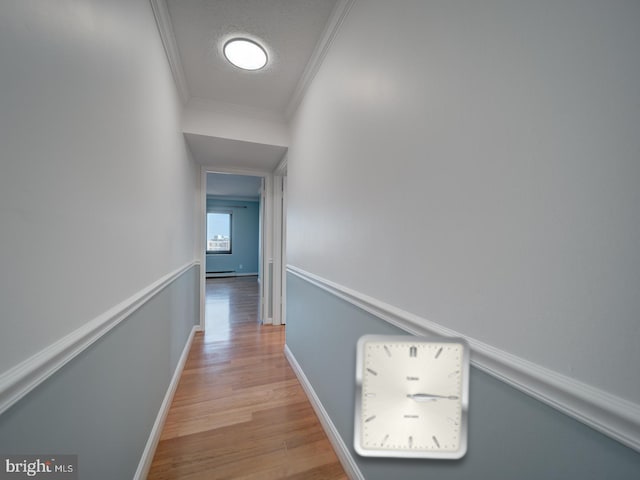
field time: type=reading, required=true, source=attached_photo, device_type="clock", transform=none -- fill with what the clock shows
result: 3:15
